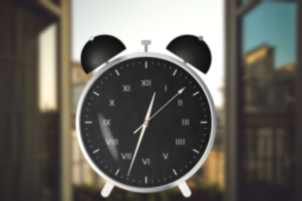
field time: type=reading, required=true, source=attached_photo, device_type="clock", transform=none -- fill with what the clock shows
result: 12:33:08
